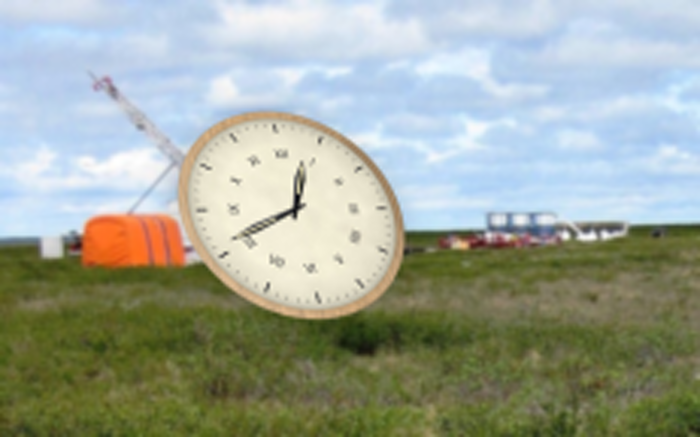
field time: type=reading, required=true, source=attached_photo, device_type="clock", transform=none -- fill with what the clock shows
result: 12:41
